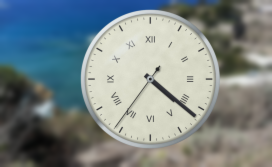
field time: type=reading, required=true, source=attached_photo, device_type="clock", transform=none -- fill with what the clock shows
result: 4:21:36
